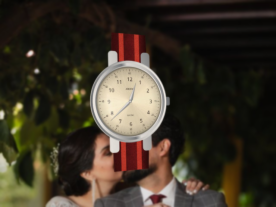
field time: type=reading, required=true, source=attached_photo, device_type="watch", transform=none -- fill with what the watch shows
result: 12:38
